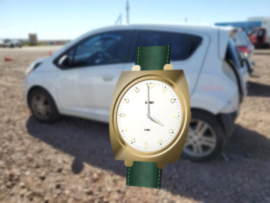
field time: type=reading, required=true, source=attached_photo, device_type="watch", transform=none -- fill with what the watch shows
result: 3:59
